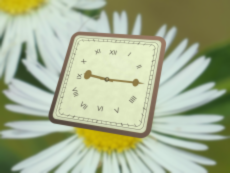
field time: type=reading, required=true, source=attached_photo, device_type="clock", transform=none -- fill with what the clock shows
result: 9:15
